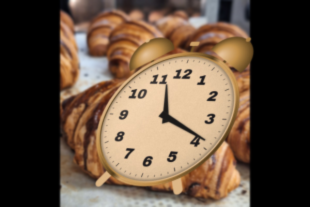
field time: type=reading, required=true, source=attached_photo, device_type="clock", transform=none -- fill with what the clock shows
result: 11:19
